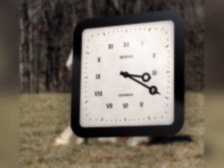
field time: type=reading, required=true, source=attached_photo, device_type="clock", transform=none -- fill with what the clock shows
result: 3:20
